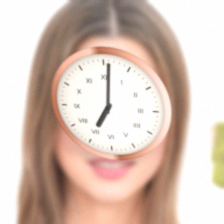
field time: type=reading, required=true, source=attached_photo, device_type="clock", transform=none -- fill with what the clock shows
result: 7:01
